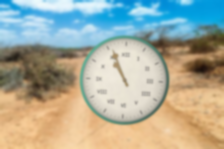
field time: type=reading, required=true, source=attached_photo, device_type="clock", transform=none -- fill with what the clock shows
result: 10:56
